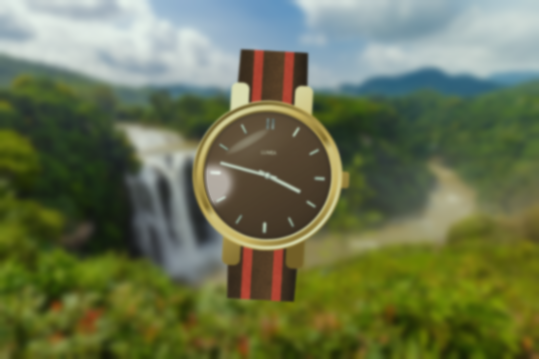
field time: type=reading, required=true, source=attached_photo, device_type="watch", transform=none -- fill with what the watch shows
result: 3:47
